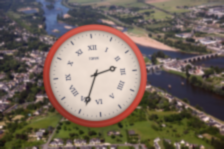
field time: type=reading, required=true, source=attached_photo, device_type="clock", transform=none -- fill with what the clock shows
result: 2:34
